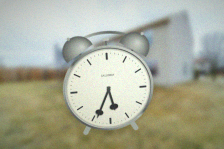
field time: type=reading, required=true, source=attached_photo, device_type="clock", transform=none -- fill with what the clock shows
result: 5:34
